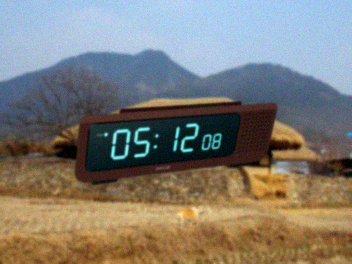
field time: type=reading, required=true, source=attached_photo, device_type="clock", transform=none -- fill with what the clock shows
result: 5:12:08
